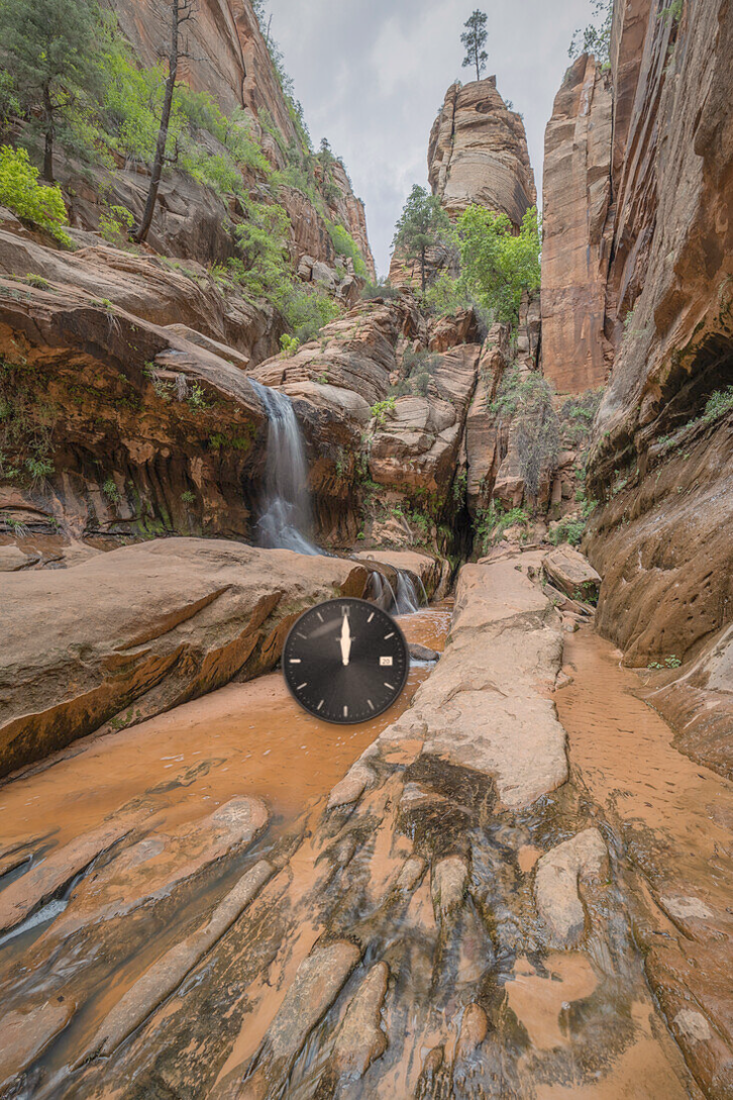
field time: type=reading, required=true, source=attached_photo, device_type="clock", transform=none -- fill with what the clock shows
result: 12:00
